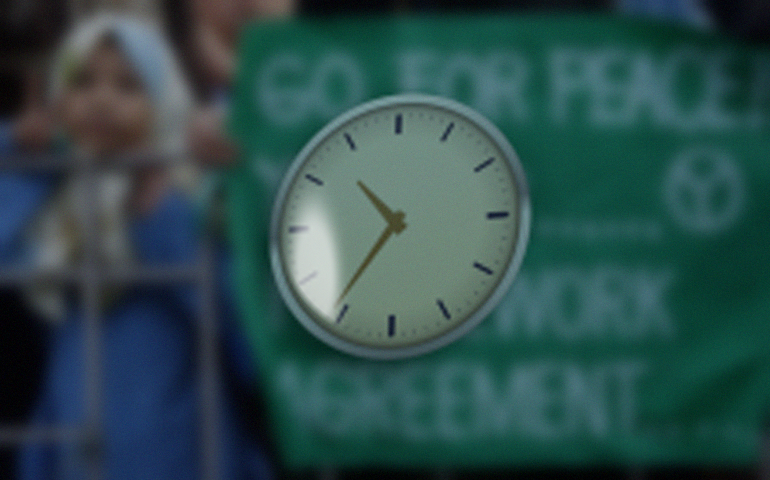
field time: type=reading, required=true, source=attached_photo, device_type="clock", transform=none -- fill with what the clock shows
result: 10:36
